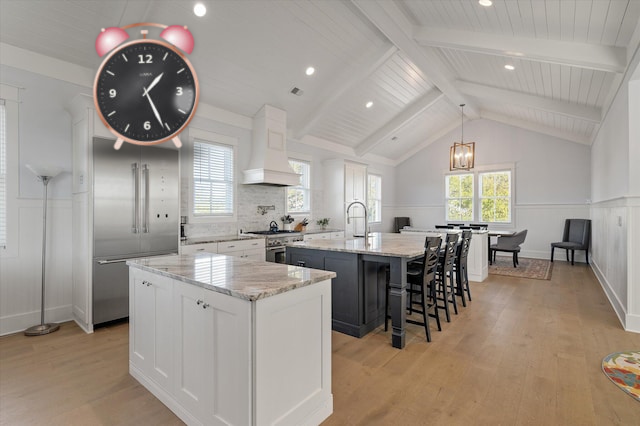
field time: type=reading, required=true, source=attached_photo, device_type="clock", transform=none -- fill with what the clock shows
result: 1:26
